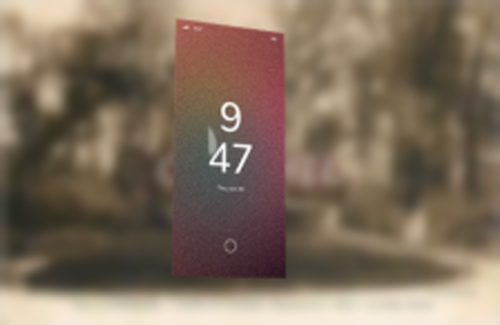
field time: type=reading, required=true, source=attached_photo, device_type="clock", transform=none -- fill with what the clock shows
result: 9:47
